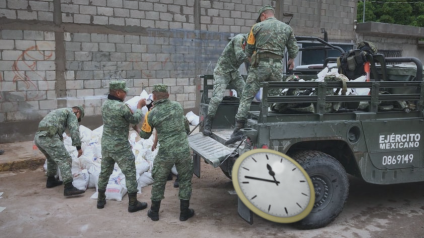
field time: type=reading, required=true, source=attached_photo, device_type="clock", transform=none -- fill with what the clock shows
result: 11:47
